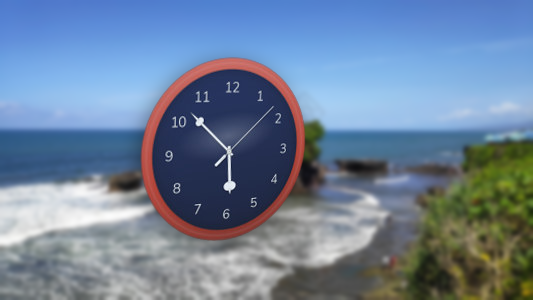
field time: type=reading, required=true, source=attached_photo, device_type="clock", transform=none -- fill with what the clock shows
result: 5:52:08
